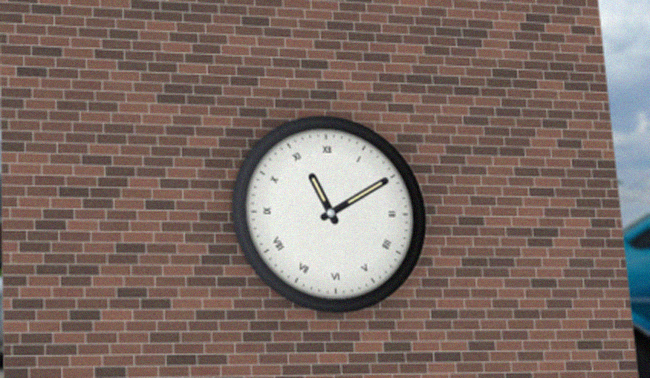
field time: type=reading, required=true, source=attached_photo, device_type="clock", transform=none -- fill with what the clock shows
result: 11:10
